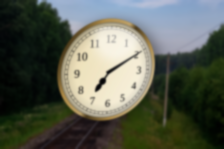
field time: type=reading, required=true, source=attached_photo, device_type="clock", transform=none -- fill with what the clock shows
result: 7:10
